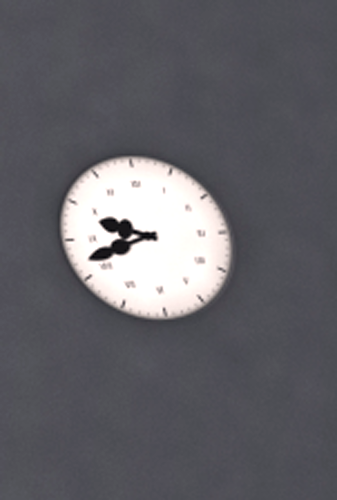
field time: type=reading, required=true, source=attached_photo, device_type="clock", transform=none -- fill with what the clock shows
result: 9:42
